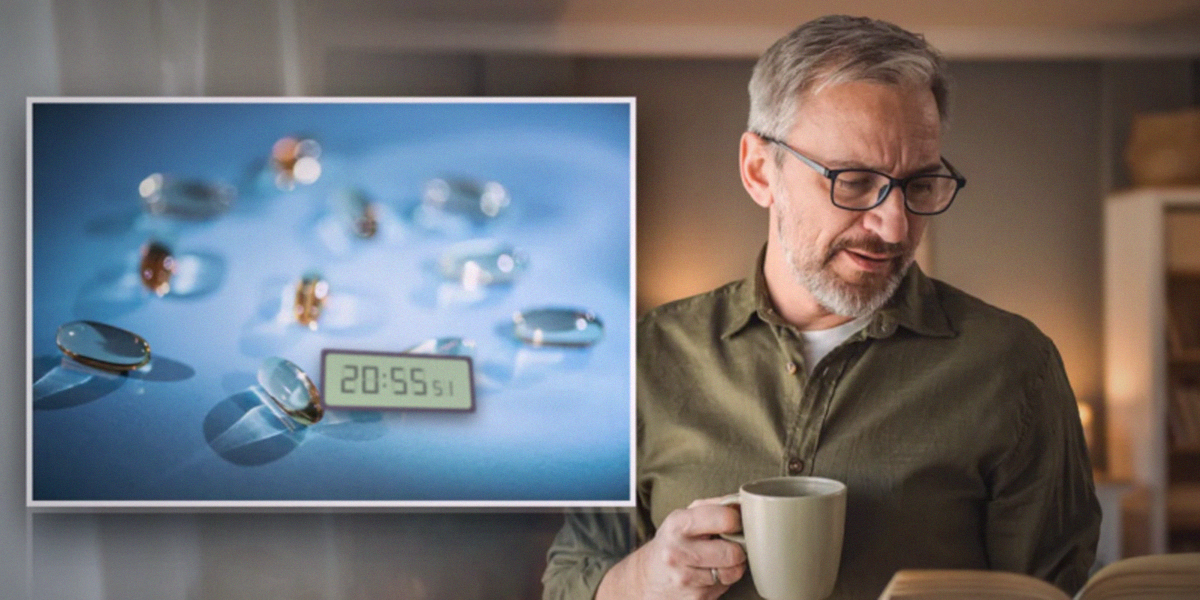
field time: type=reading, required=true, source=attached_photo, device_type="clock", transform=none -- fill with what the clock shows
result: 20:55
